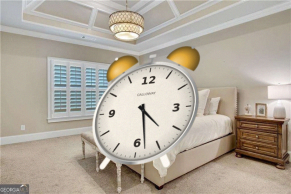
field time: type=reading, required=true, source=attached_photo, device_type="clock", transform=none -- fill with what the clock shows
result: 4:28
